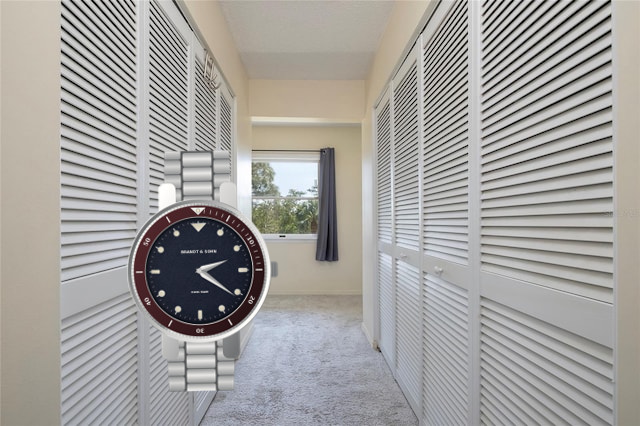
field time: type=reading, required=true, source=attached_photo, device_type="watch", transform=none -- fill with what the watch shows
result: 2:21
